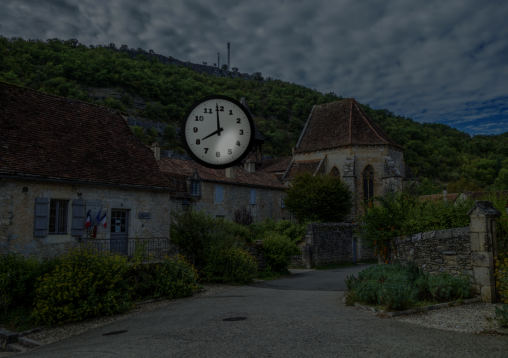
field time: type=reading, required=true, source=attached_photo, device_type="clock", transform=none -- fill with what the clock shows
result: 7:59
